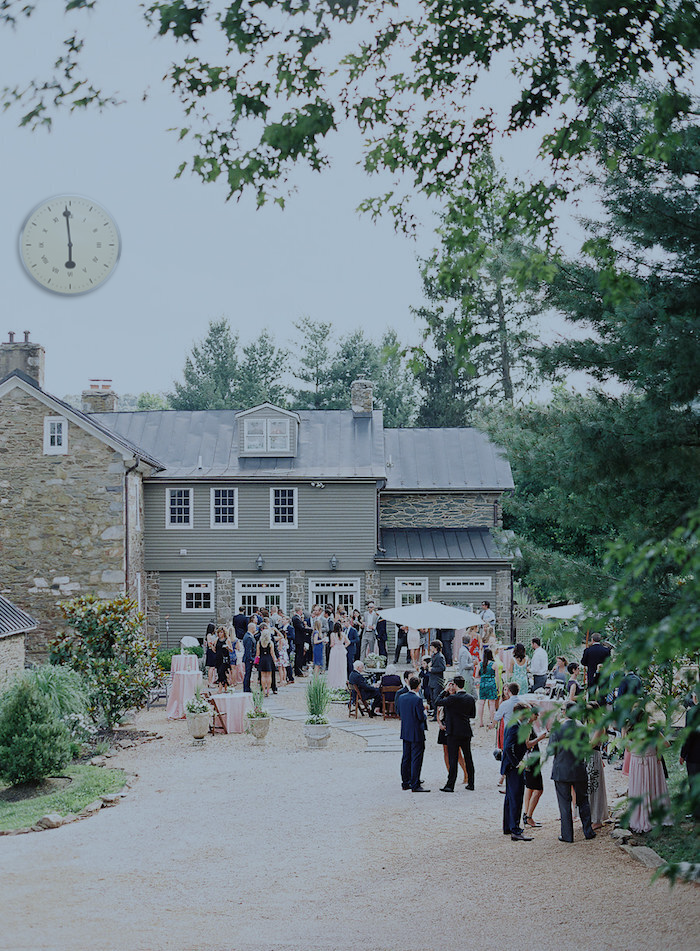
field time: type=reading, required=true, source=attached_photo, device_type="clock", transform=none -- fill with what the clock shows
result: 5:59
